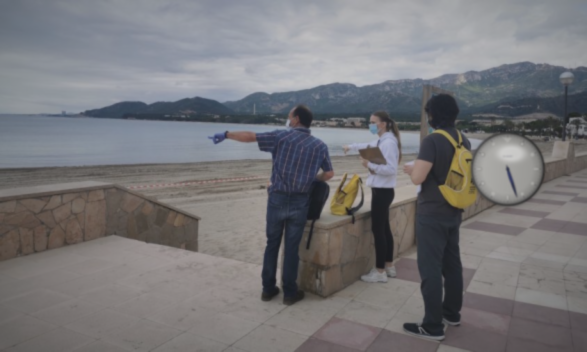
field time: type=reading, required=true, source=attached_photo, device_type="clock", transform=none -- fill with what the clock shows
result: 5:27
